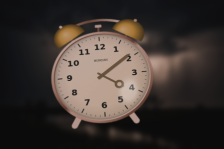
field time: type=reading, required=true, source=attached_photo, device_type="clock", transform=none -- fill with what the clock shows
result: 4:09
